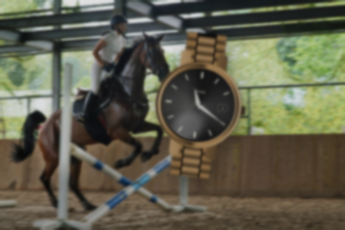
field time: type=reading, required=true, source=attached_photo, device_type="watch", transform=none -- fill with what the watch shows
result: 11:20
